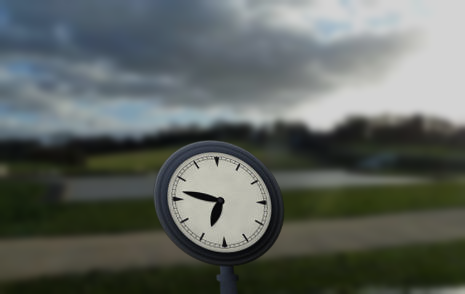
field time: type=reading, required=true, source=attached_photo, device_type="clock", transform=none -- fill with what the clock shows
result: 6:47
